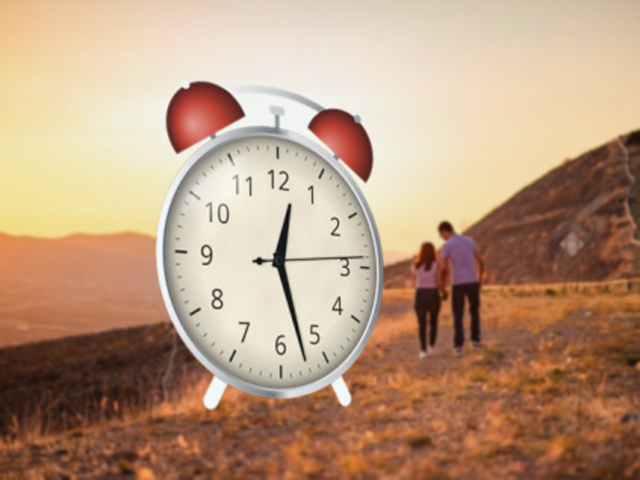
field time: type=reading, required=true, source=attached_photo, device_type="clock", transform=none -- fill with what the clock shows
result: 12:27:14
